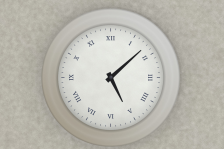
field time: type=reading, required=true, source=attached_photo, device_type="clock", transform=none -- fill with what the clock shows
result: 5:08
